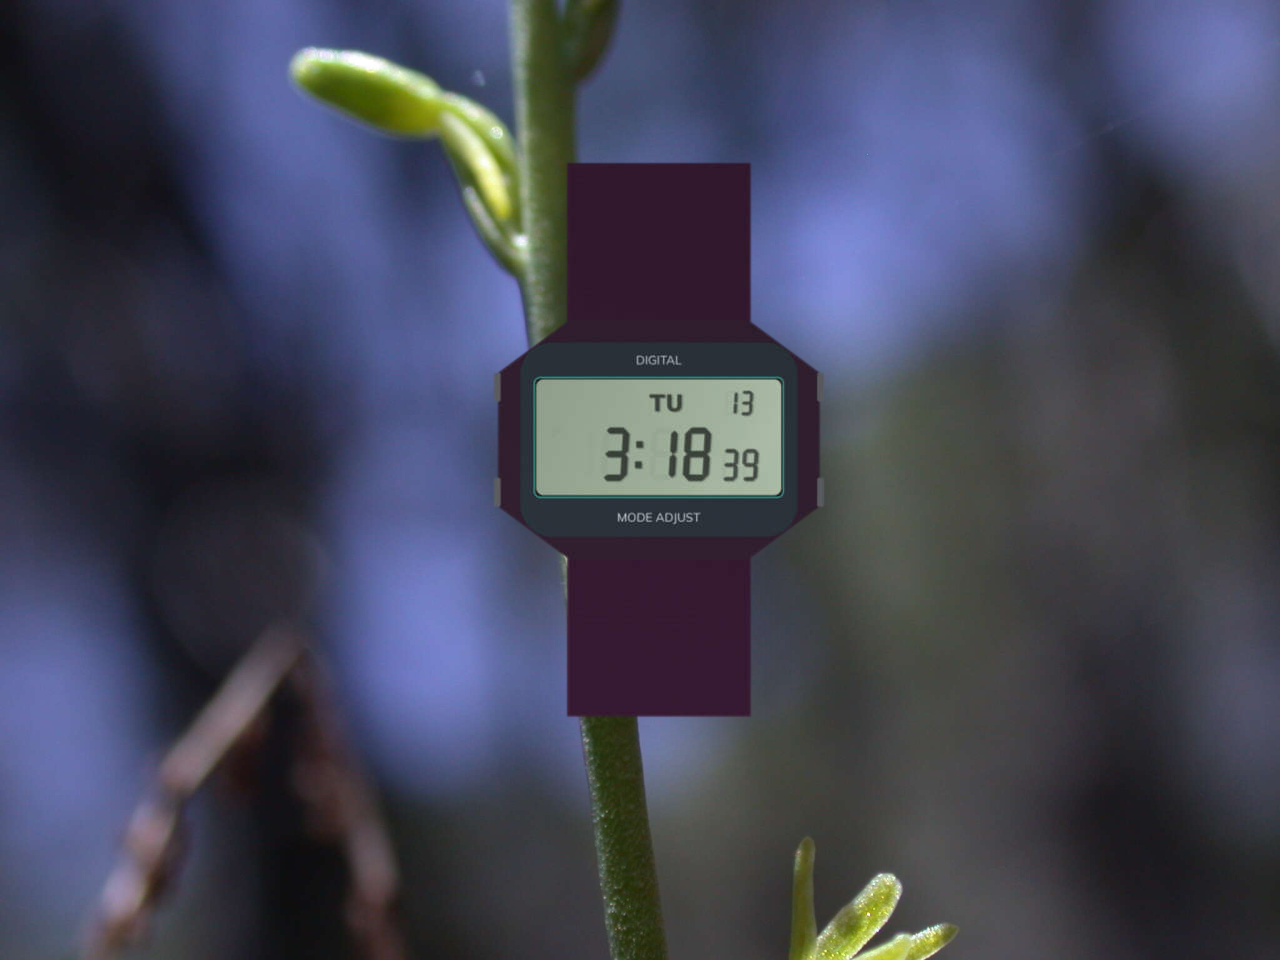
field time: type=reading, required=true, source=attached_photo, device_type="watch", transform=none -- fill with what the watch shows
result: 3:18:39
